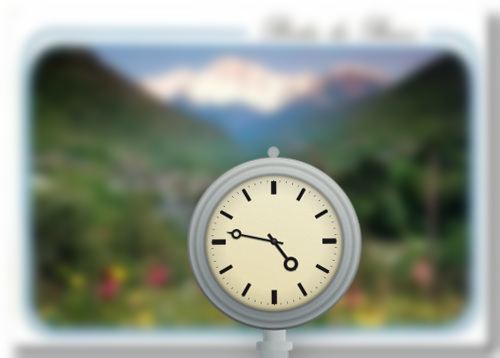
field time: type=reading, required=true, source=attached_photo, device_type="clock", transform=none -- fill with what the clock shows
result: 4:47
